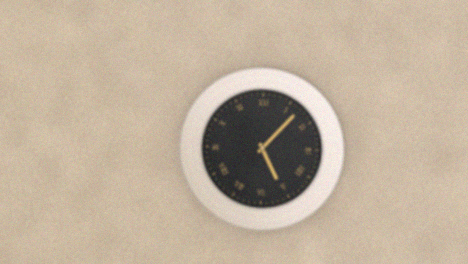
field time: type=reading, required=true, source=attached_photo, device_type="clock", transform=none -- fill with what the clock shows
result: 5:07
